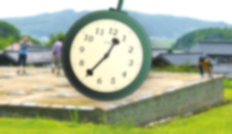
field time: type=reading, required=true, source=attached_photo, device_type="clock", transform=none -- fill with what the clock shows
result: 12:35
